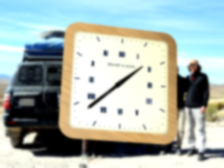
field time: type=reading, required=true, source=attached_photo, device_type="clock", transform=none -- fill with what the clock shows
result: 1:38
